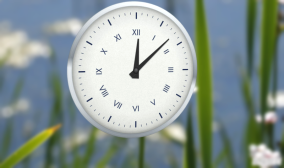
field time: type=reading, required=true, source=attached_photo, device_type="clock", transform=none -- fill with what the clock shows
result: 12:08
